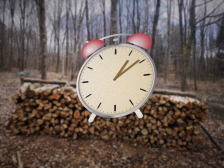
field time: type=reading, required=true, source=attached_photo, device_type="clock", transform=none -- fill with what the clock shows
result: 1:09
